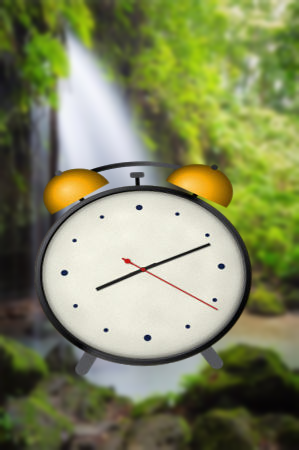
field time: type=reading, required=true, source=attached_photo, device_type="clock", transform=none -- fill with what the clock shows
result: 8:11:21
